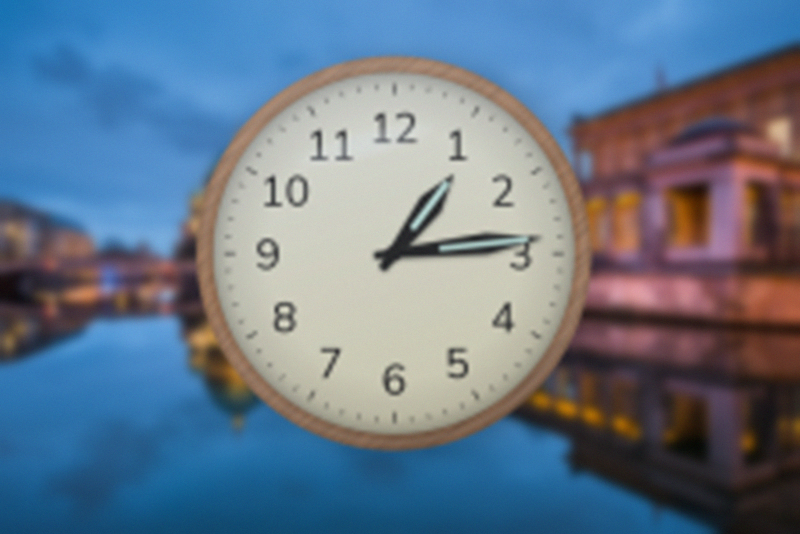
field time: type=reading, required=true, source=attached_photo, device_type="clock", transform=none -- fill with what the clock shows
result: 1:14
